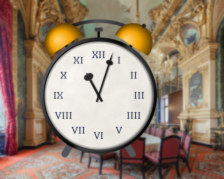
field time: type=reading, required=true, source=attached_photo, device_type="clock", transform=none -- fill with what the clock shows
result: 11:03
